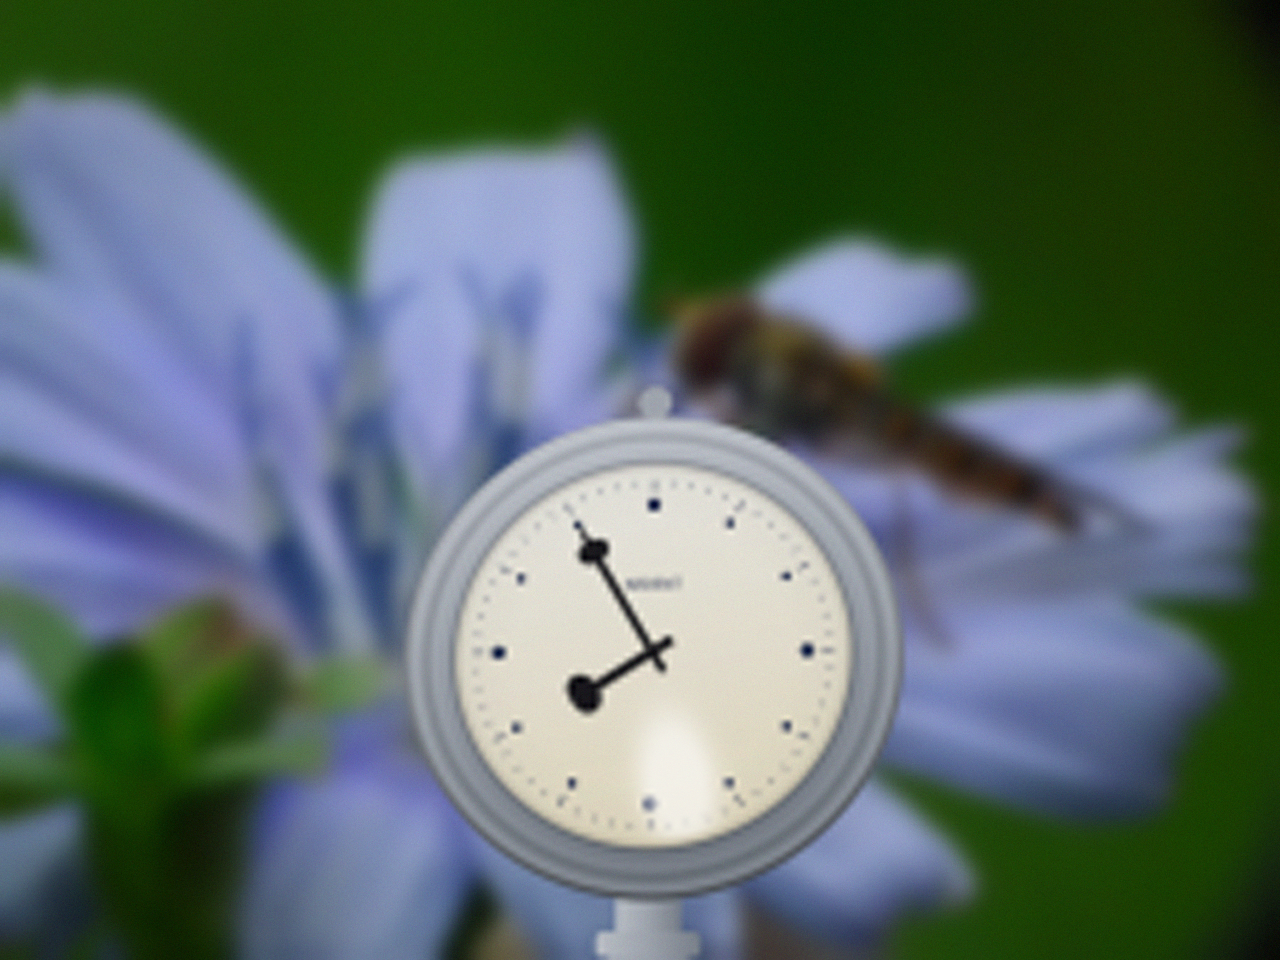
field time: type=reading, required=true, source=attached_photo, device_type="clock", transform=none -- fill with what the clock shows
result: 7:55
